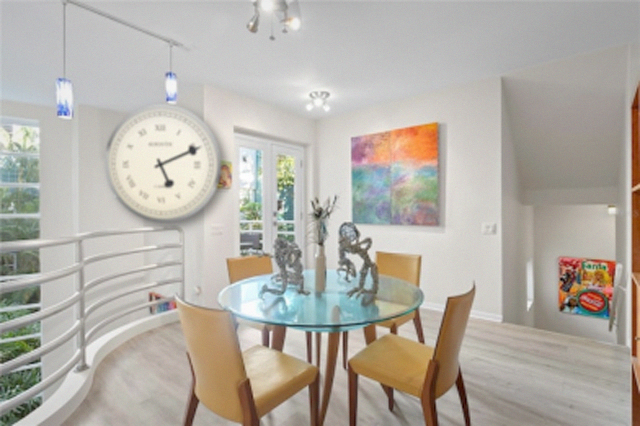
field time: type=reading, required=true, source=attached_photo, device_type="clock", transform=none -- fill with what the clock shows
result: 5:11
